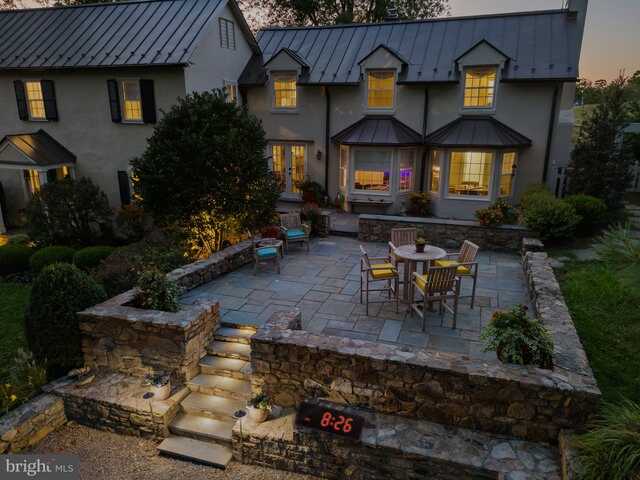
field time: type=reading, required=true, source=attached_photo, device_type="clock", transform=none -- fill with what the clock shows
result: 8:26
